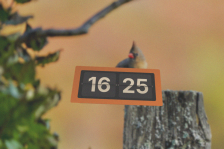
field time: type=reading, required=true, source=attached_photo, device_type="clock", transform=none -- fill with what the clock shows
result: 16:25
